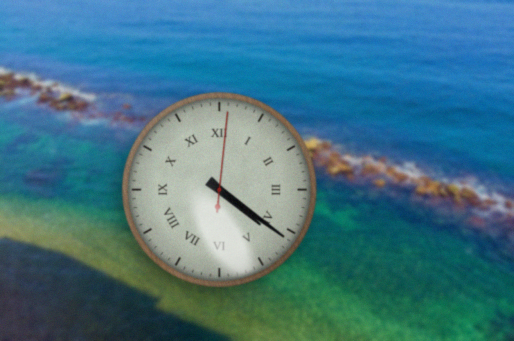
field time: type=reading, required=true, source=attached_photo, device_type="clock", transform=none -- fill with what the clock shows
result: 4:21:01
